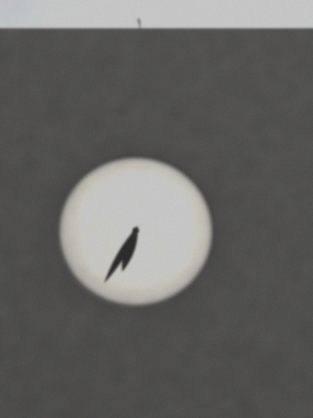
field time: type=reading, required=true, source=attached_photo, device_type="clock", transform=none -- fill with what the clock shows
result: 6:35
